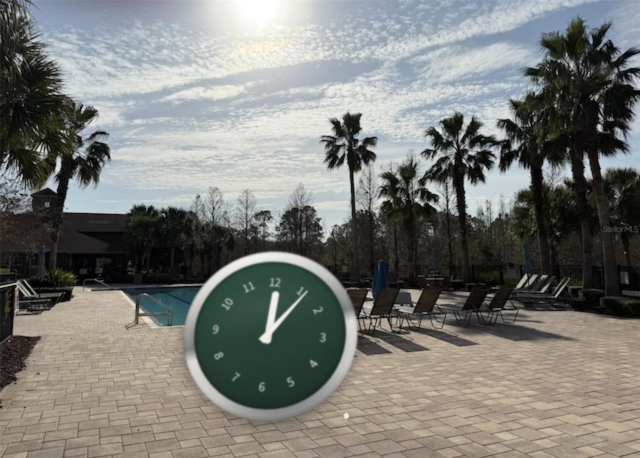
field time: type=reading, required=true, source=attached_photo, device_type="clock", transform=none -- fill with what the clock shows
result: 12:06
